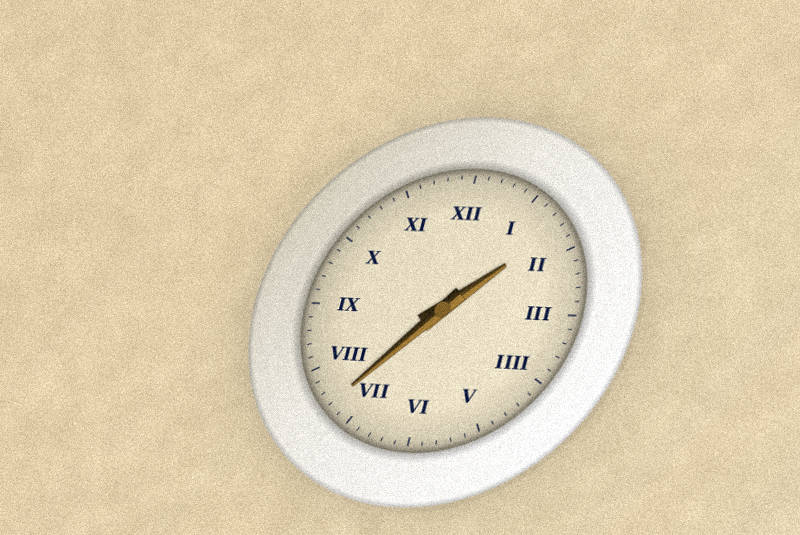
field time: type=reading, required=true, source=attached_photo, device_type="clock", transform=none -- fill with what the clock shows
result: 1:37
